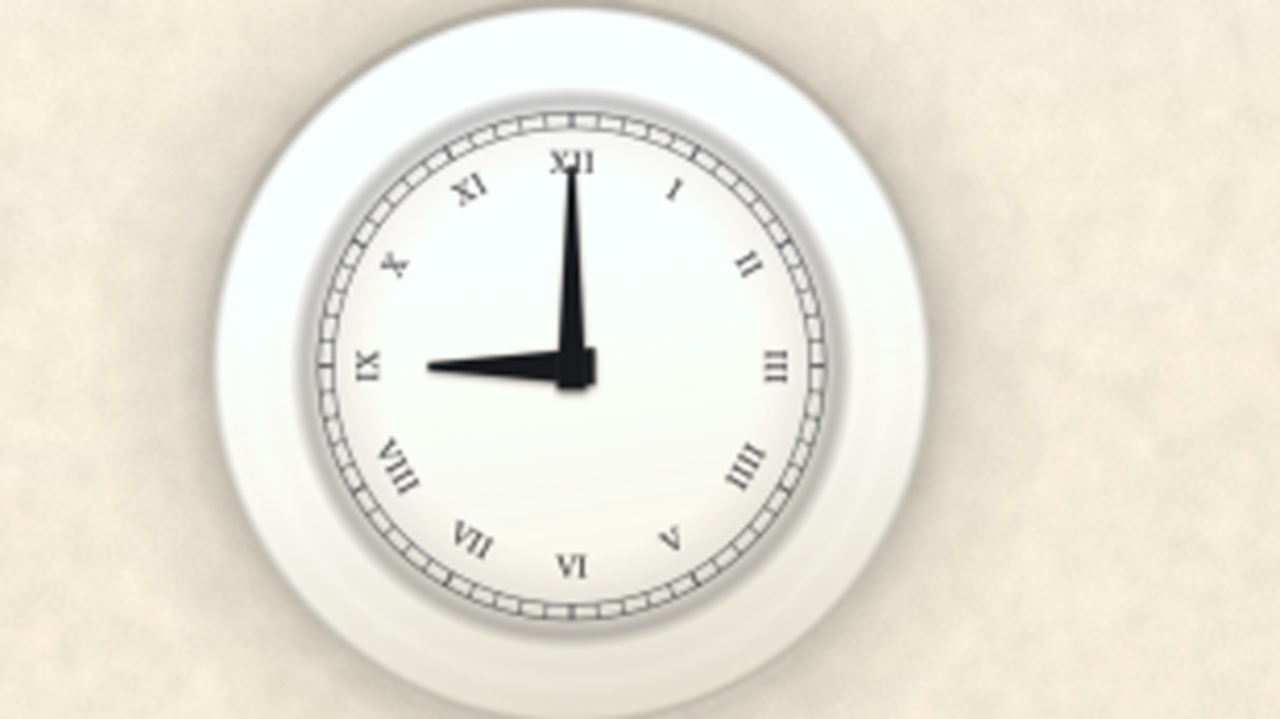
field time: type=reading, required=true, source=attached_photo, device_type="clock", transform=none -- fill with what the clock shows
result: 9:00
